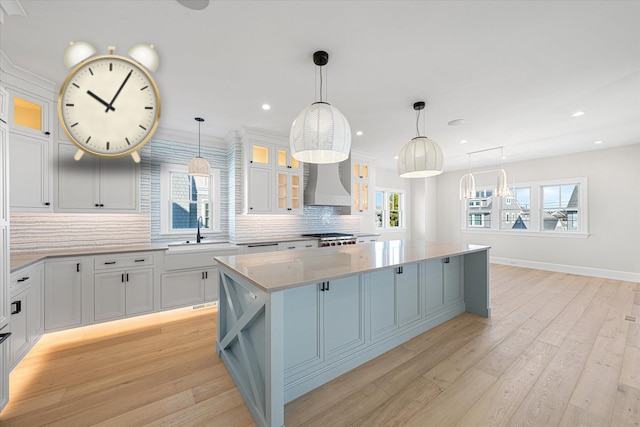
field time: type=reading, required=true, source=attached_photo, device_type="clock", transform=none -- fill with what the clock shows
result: 10:05
